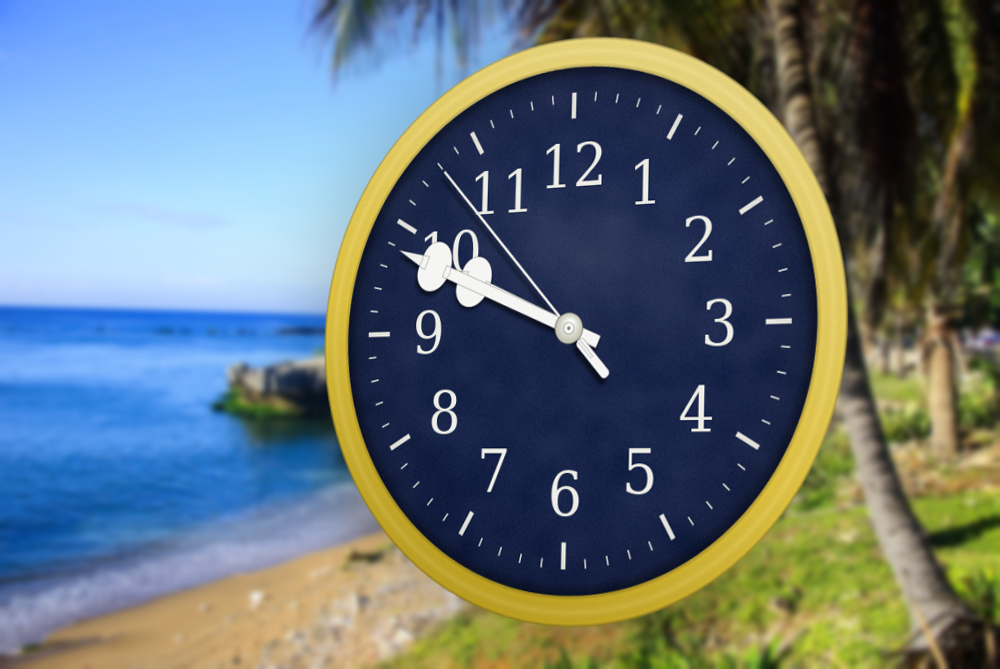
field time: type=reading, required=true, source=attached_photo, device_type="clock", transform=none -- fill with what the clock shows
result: 9:48:53
